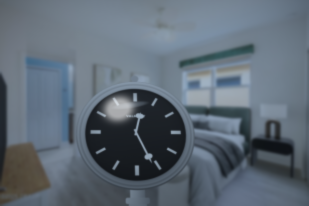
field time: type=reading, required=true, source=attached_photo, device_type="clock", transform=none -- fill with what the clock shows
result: 12:26
